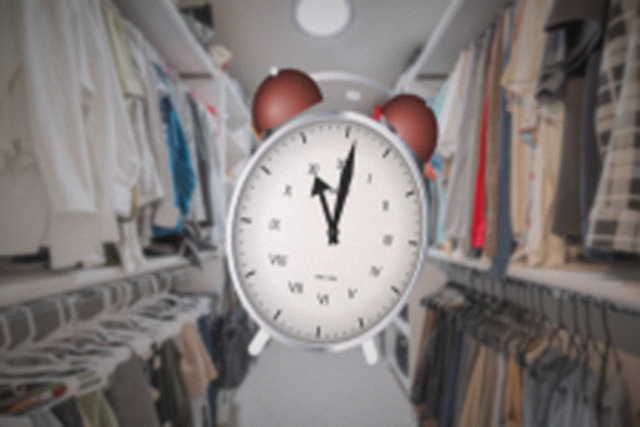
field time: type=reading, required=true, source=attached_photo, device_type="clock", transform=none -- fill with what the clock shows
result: 11:01
